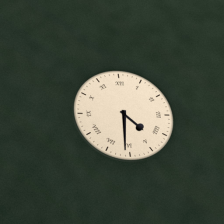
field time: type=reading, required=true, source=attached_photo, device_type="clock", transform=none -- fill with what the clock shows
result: 4:31
